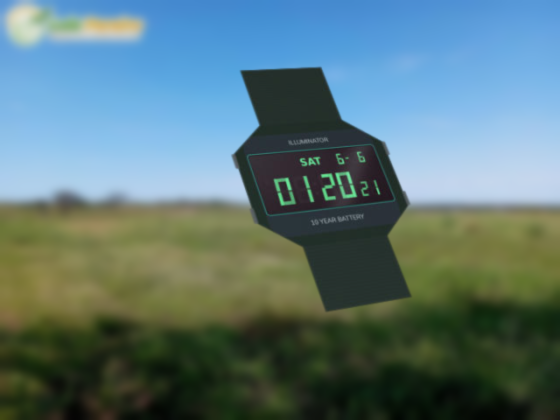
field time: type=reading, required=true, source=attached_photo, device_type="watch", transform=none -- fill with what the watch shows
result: 1:20:21
